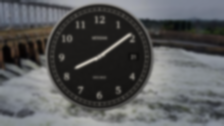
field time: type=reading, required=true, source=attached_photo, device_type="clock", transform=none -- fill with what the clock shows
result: 8:09
